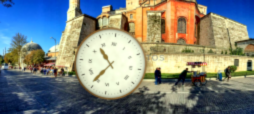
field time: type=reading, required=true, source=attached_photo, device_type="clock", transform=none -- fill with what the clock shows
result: 10:36
